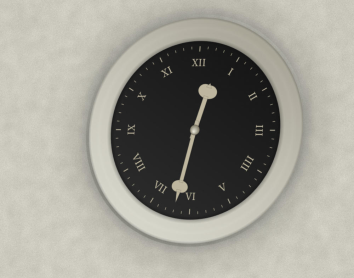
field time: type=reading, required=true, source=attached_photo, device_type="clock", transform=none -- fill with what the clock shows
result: 12:32
